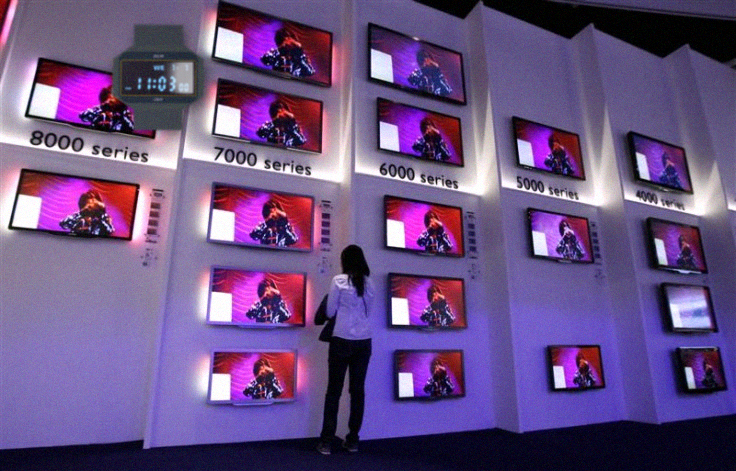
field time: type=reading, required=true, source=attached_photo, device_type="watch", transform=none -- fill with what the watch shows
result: 11:03
